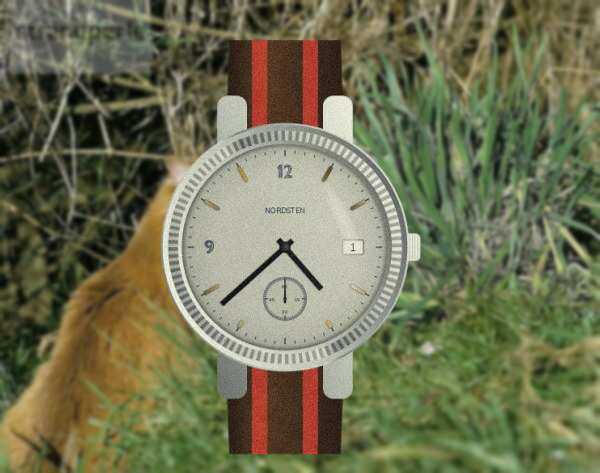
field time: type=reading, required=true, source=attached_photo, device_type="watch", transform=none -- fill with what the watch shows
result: 4:38
